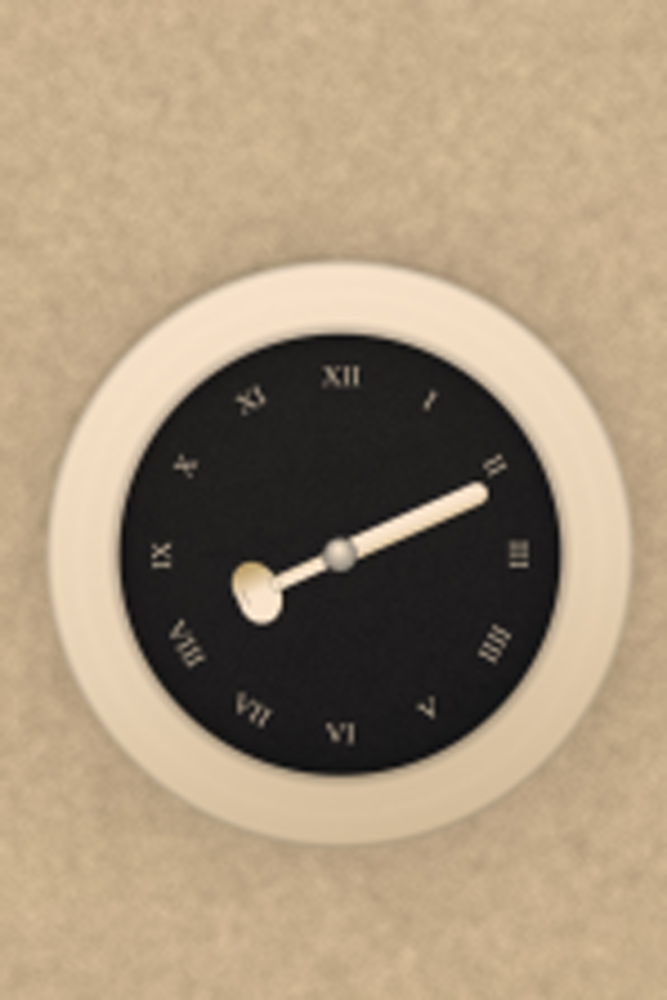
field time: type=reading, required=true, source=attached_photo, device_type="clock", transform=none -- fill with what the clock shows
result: 8:11
